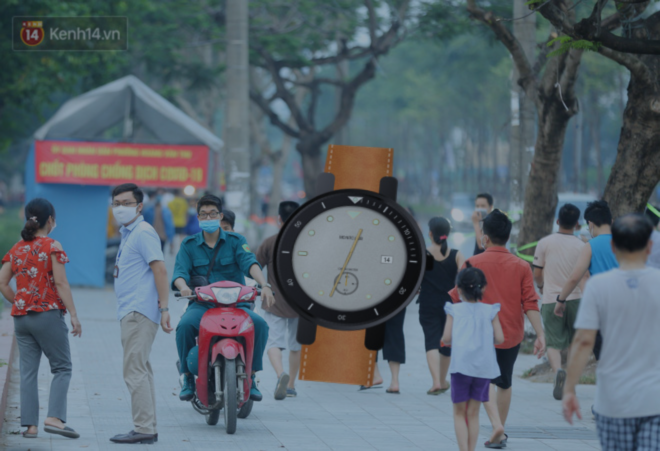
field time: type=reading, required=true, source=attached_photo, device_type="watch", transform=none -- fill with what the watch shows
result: 12:33
